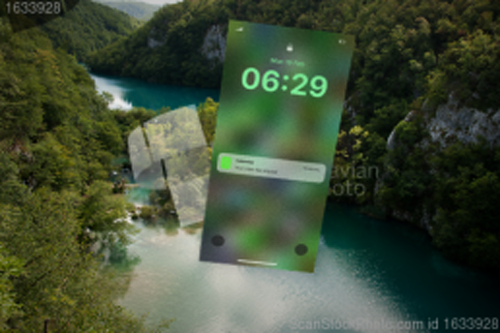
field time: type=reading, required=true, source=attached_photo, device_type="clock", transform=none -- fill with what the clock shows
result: 6:29
